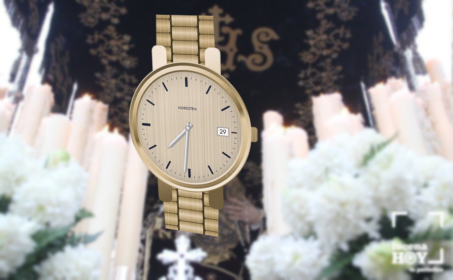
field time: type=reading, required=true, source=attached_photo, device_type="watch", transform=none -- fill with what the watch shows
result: 7:31
